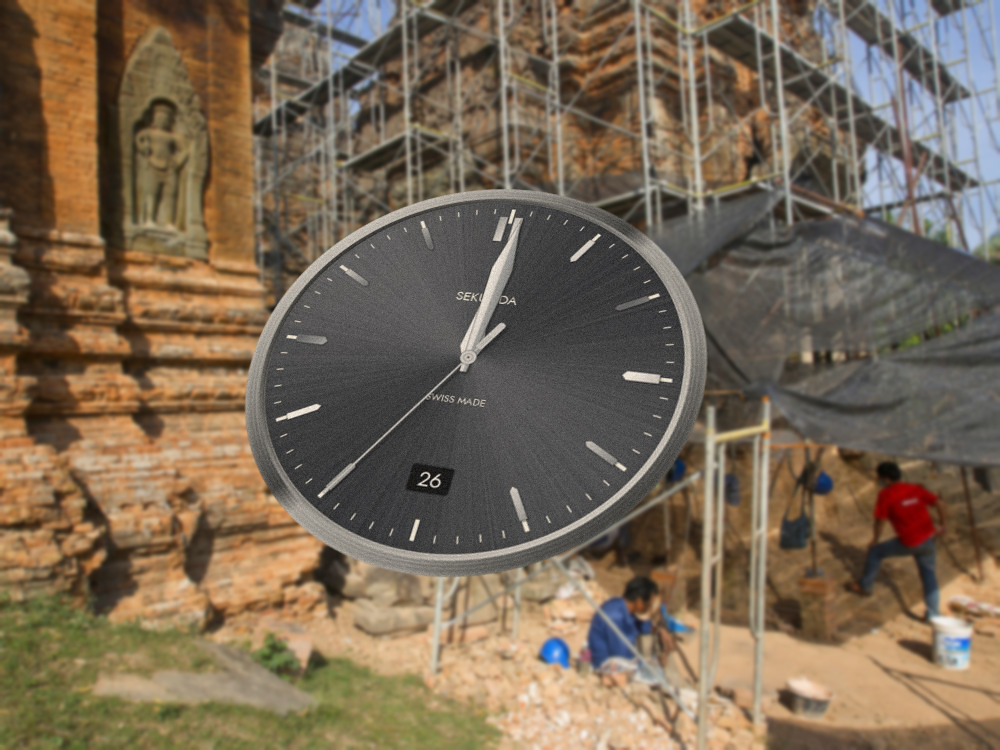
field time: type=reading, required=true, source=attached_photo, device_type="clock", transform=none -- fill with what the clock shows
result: 12:00:35
